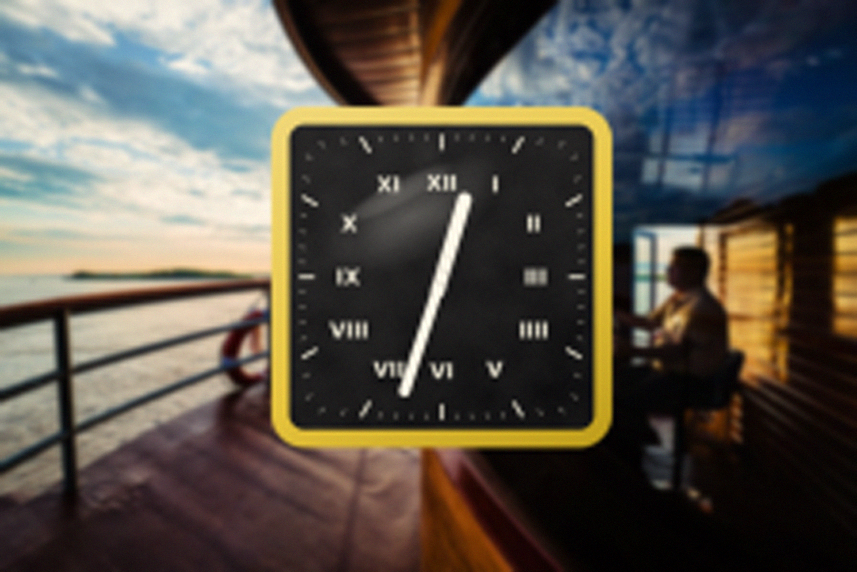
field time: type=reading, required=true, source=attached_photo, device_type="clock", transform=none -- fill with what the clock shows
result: 12:33
